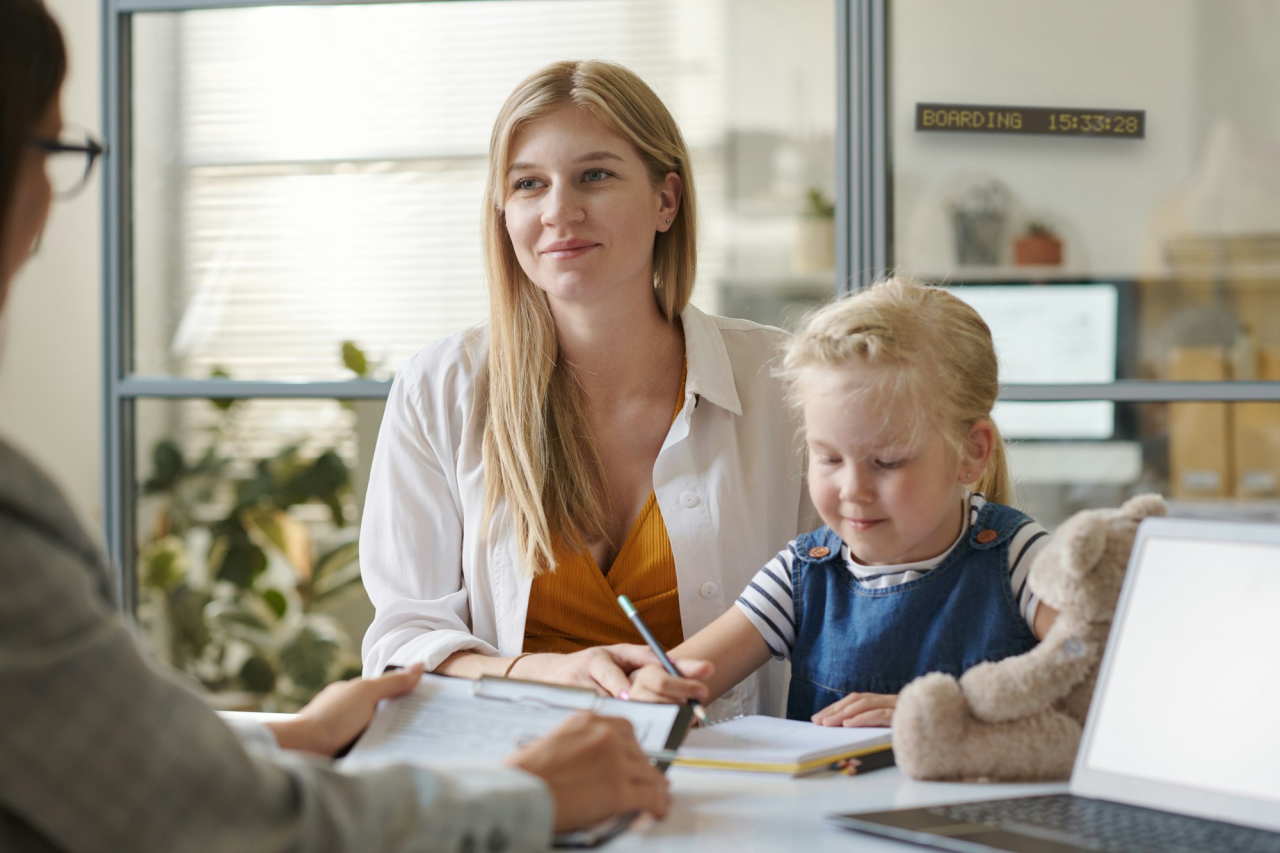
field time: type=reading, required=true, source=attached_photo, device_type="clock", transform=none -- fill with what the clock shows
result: 15:33:28
